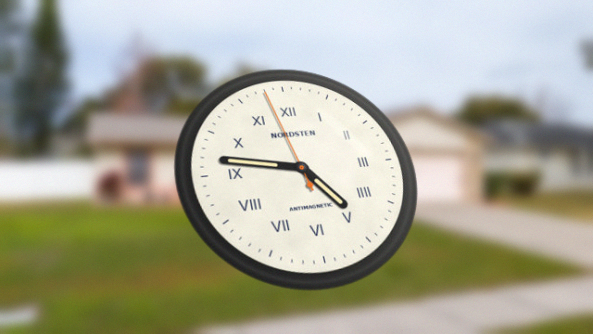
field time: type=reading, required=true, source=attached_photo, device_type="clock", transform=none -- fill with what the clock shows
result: 4:46:58
